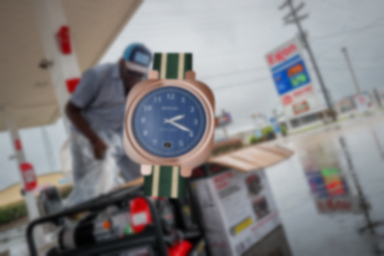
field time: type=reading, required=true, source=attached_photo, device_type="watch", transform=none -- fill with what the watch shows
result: 2:19
